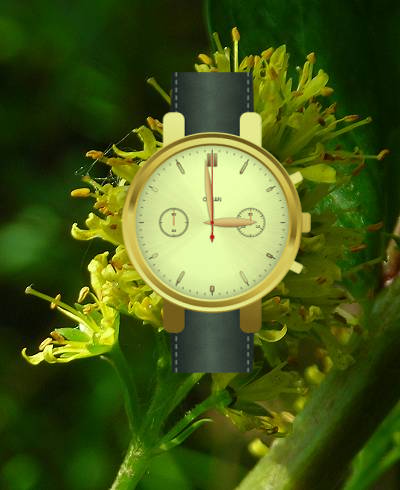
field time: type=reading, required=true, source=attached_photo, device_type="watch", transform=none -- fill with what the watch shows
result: 2:59
